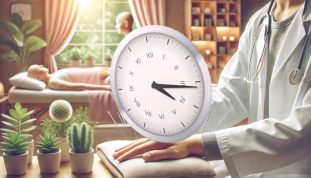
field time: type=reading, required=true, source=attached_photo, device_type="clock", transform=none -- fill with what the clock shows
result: 4:16
